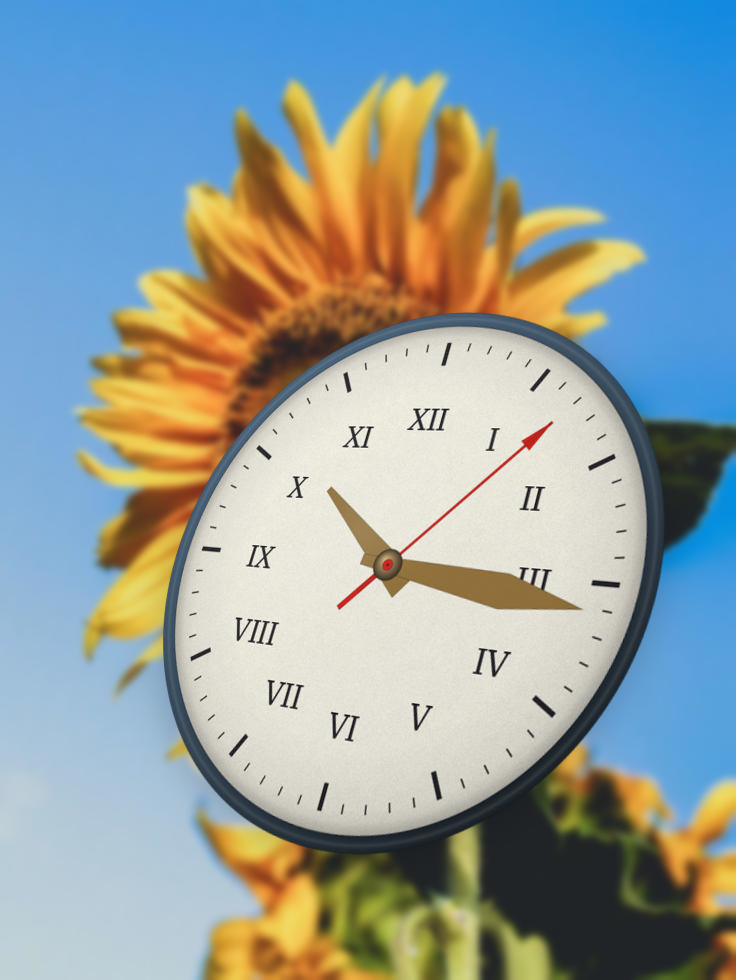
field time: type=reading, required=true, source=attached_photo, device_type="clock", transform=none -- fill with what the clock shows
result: 10:16:07
